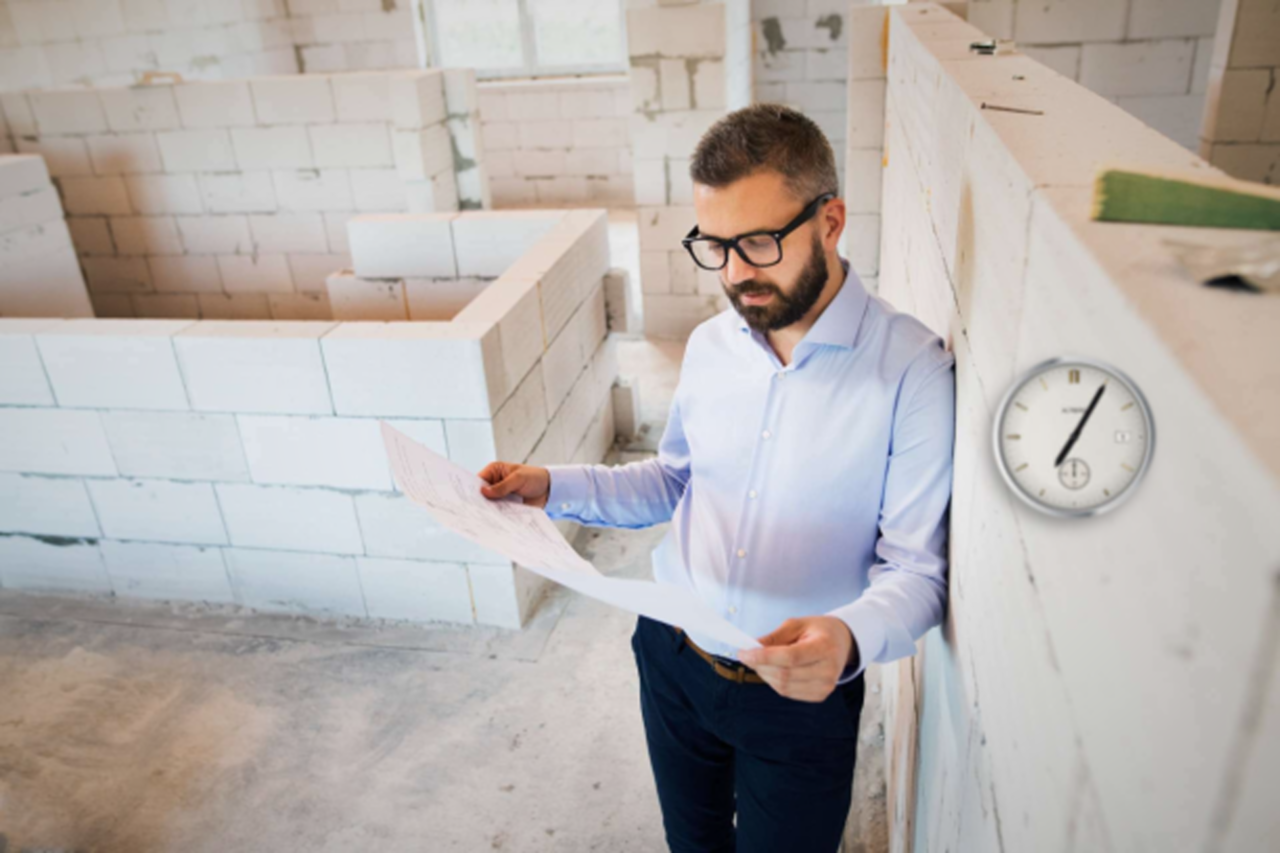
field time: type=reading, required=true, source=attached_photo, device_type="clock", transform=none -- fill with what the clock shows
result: 7:05
